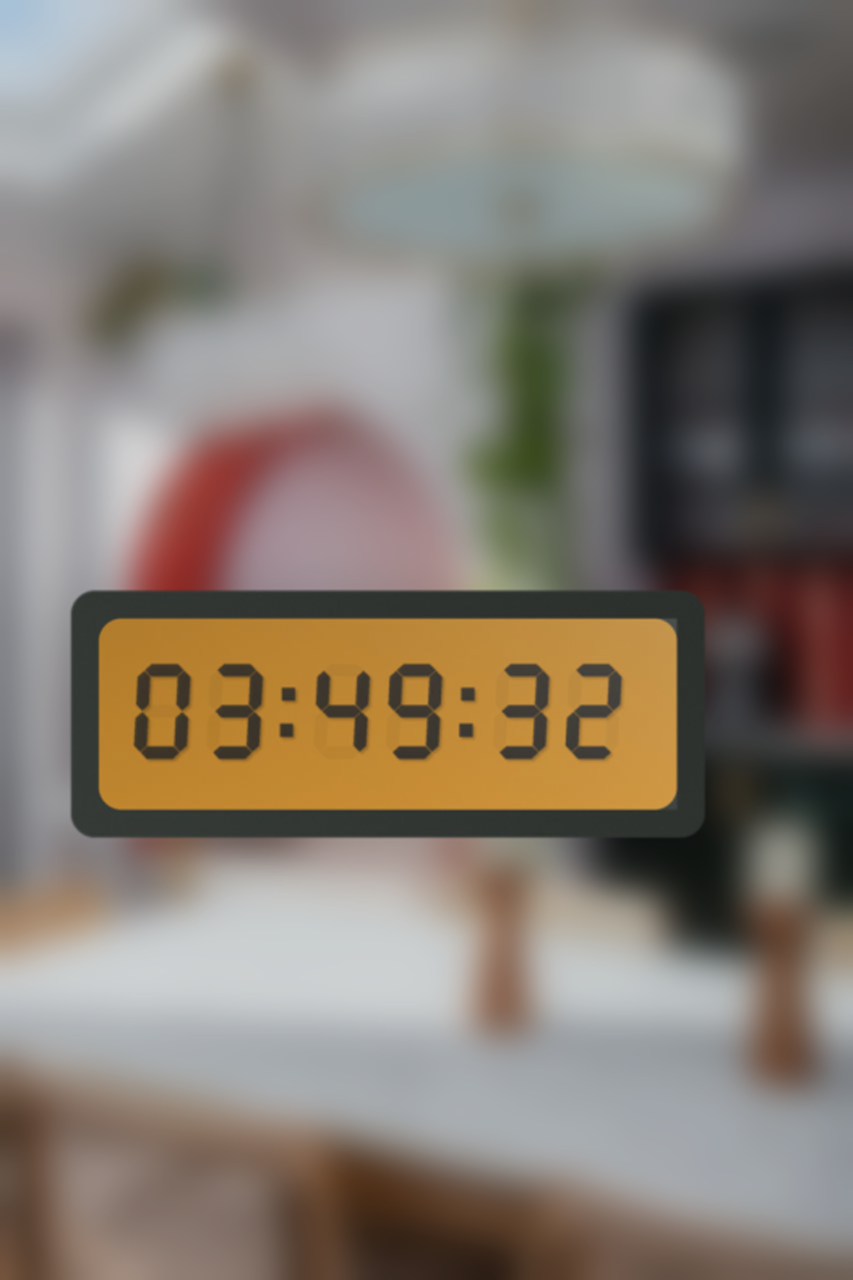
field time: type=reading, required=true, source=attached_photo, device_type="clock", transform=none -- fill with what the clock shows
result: 3:49:32
